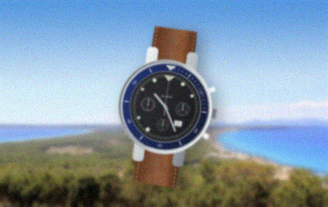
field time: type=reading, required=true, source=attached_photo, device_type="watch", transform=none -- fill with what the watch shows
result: 10:25
